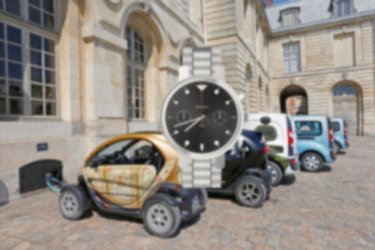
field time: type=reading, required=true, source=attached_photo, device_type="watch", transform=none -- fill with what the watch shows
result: 7:42
